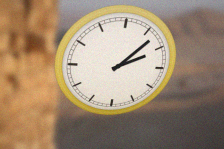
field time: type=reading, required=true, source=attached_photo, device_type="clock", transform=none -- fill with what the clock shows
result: 2:07
